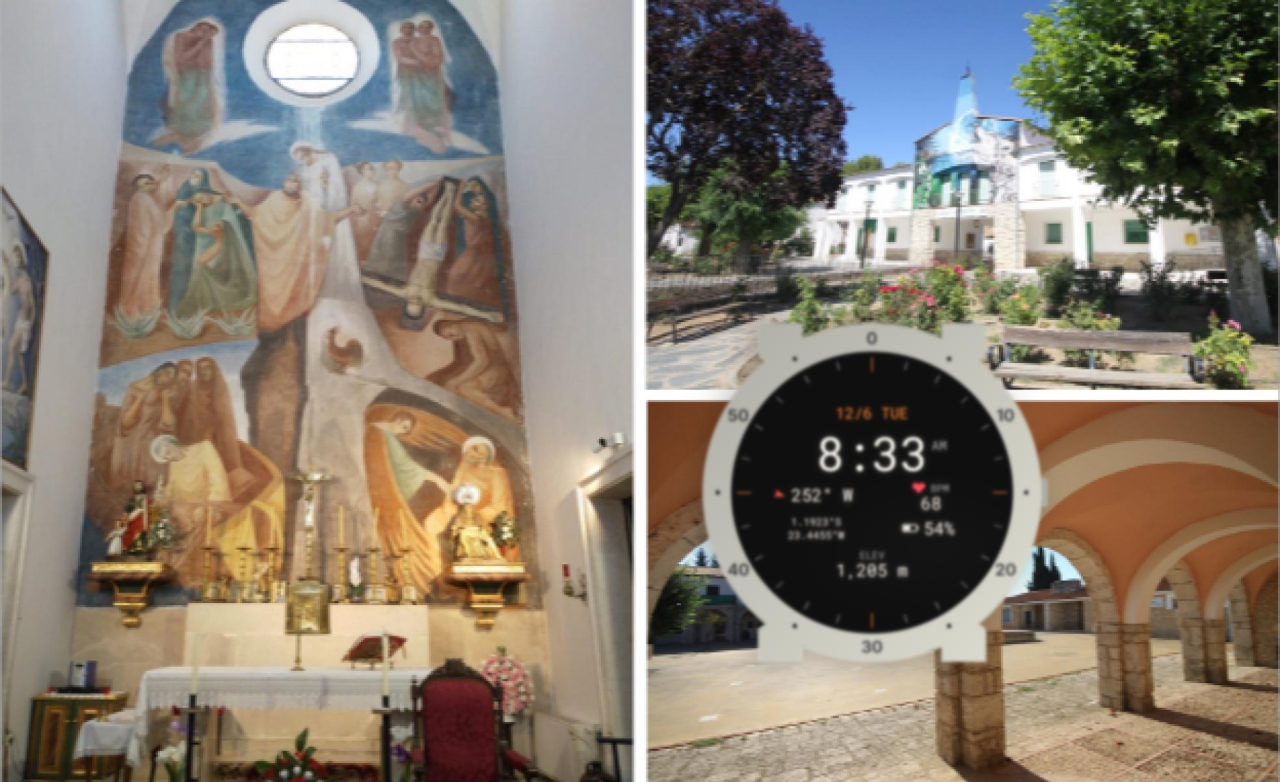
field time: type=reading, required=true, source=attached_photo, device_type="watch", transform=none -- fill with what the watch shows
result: 8:33
